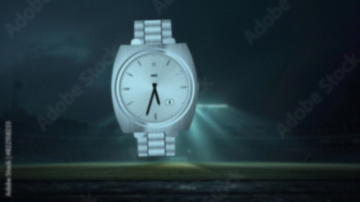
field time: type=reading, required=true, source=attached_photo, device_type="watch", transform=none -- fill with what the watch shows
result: 5:33
